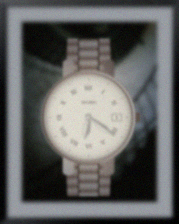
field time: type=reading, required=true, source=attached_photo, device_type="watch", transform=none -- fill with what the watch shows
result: 6:21
